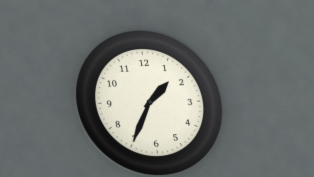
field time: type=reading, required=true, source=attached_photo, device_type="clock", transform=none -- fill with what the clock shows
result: 1:35
